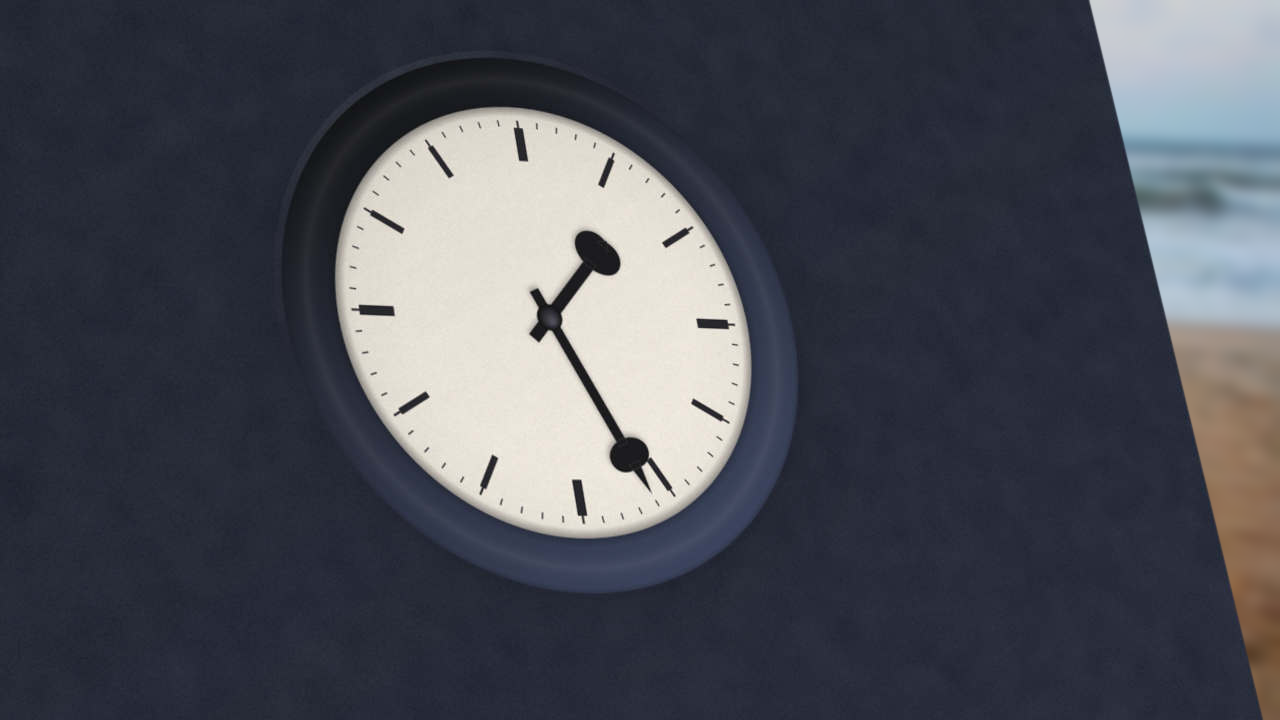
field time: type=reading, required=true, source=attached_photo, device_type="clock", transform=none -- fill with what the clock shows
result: 1:26
